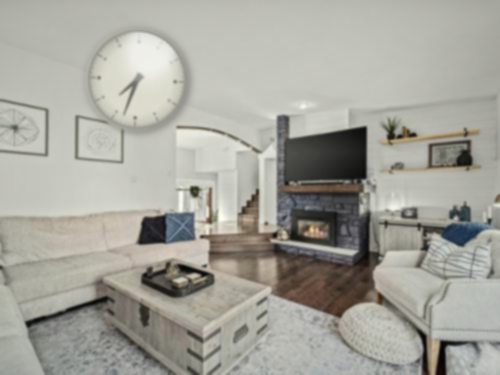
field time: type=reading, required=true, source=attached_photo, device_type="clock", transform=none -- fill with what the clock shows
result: 7:33
